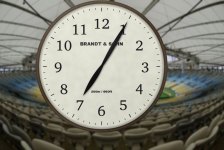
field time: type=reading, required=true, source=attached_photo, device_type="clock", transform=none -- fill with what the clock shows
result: 7:05
